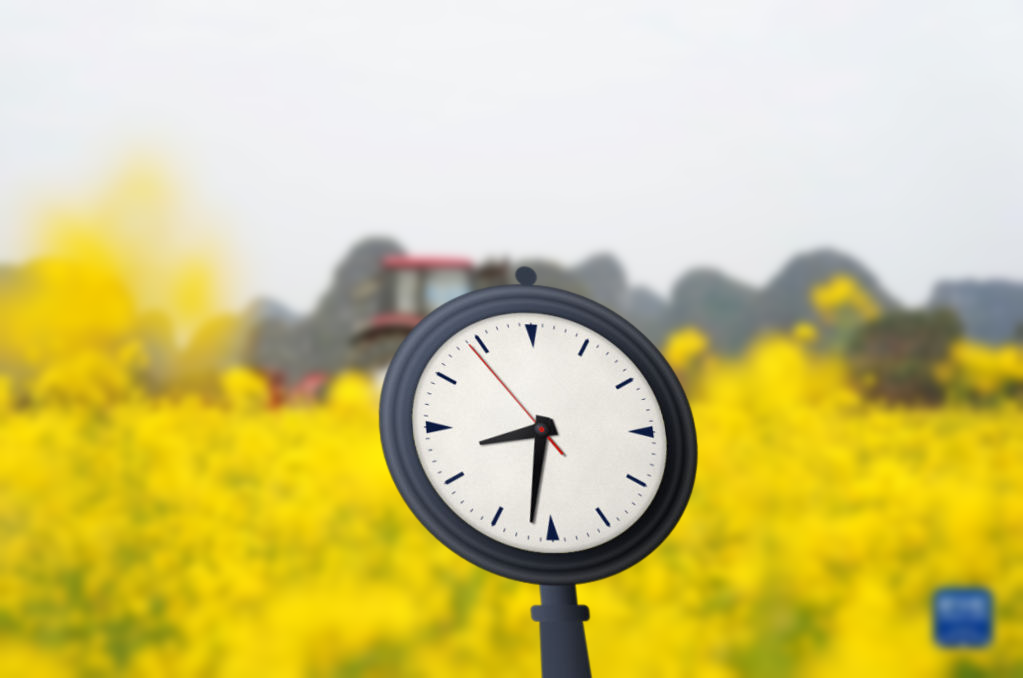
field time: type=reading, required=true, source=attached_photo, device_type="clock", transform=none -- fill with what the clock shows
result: 8:31:54
